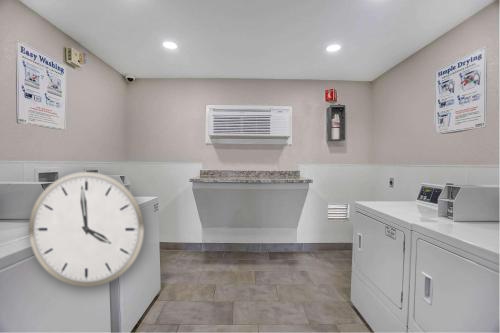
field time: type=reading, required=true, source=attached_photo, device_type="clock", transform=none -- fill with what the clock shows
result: 3:59
